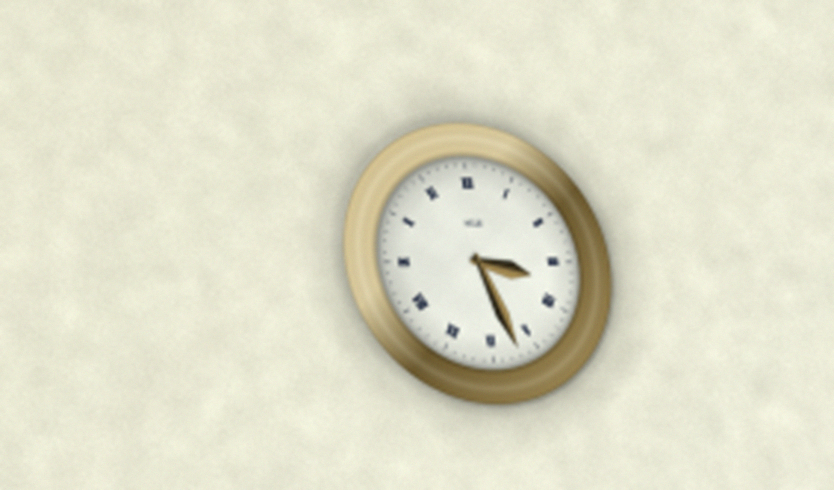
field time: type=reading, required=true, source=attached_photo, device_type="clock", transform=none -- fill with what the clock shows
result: 3:27
